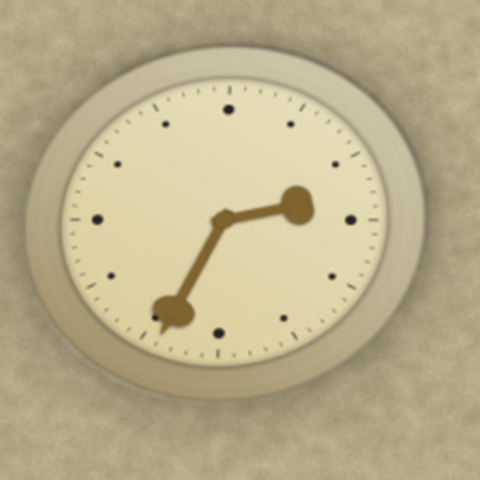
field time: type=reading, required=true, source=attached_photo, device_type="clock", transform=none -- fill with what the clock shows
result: 2:34
